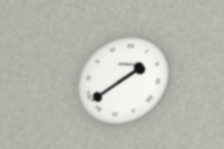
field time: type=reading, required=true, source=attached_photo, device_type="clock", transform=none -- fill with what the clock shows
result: 1:38
